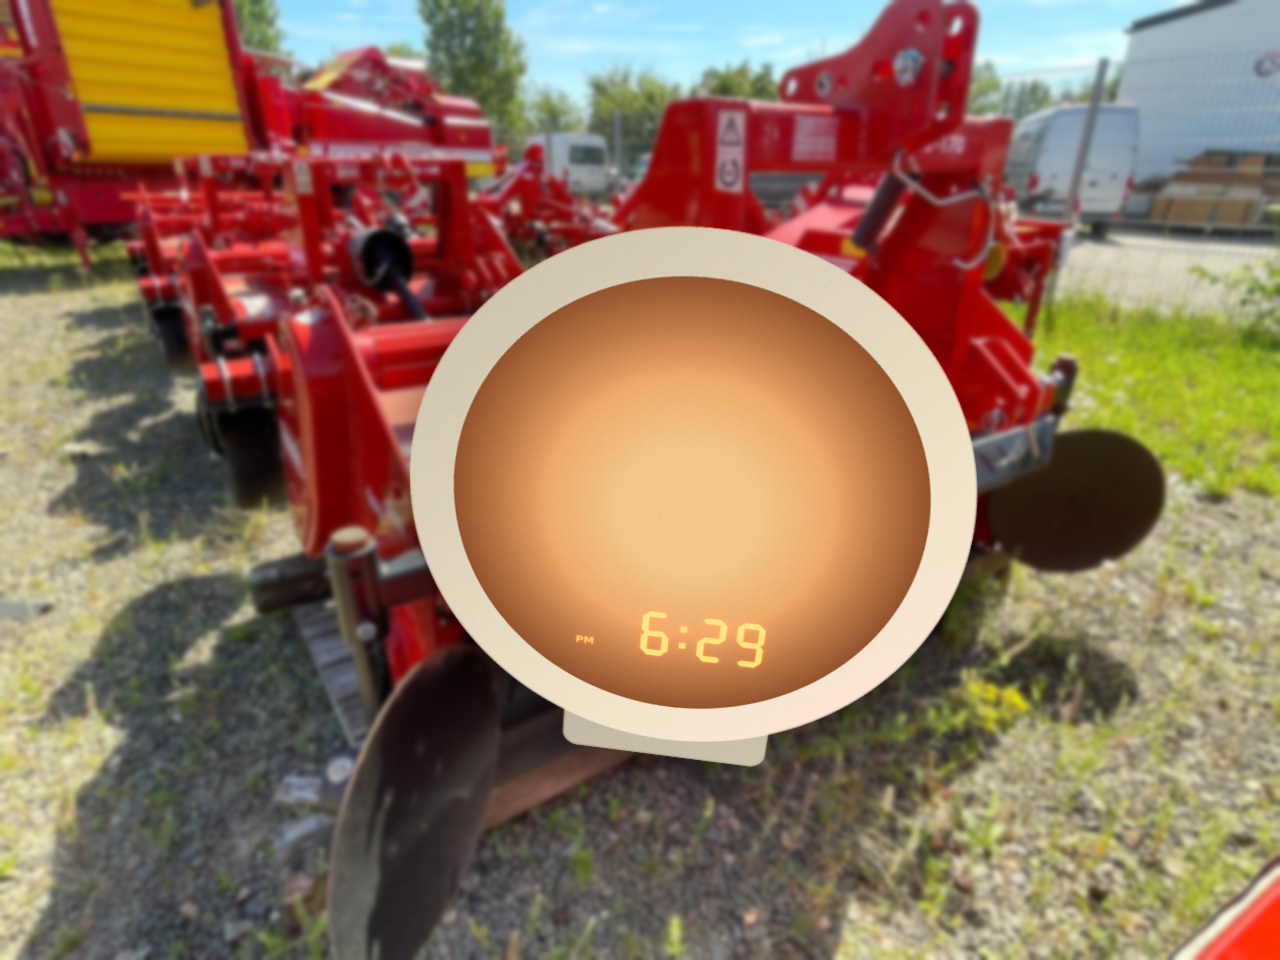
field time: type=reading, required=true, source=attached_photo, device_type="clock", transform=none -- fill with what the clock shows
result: 6:29
